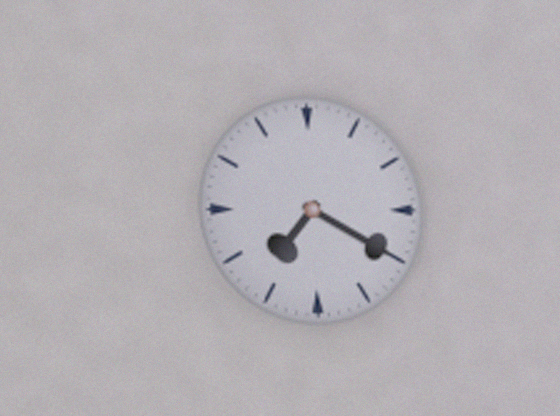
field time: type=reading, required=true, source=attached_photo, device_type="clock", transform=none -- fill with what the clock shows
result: 7:20
